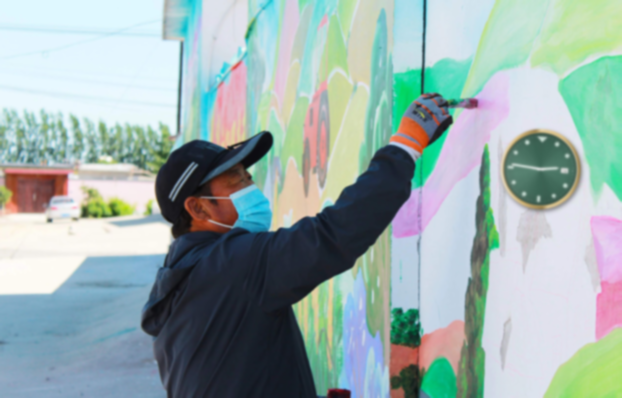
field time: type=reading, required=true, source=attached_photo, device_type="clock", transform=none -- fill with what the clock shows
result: 2:46
